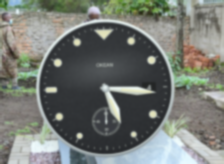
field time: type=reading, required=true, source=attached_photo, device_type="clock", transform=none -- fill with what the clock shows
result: 5:16
